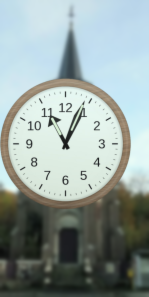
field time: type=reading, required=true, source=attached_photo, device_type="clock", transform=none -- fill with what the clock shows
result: 11:04
